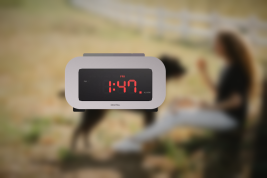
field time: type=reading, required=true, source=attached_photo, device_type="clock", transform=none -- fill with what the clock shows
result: 1:47
